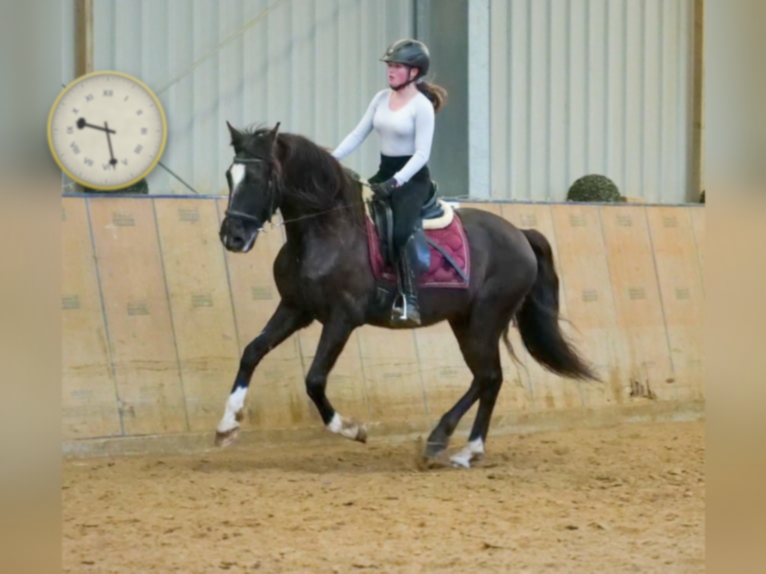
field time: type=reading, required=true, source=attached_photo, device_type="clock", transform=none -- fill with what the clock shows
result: 9:28
